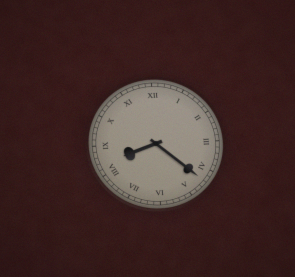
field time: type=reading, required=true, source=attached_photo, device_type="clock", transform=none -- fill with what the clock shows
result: 8:22
